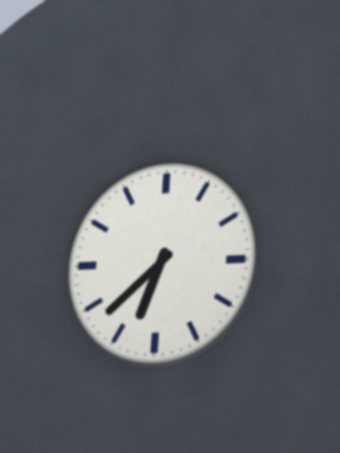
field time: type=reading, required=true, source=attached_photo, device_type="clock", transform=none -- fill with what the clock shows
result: 6:38
